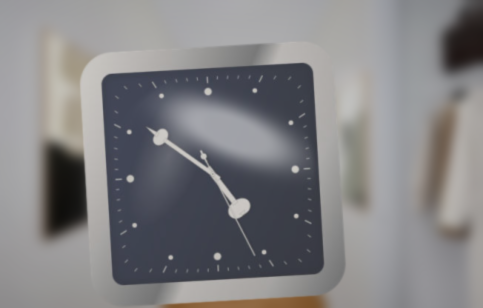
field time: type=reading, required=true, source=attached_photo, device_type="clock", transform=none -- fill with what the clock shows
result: 4:51:26
